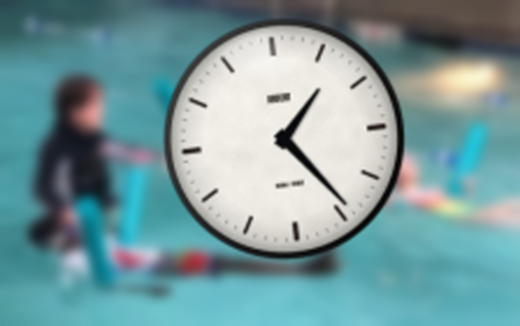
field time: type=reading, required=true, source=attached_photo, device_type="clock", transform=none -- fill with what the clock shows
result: 1:24
